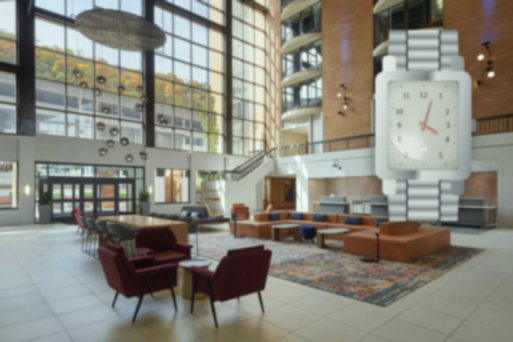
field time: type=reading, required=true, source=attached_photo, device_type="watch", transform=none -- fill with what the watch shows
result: 4:03
